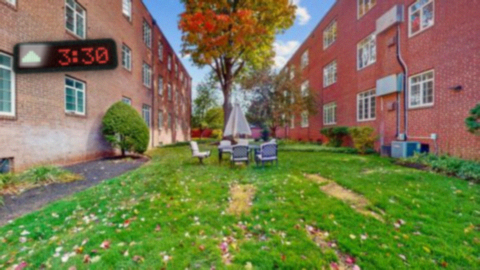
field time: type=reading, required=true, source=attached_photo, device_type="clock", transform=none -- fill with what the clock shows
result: 3:30
